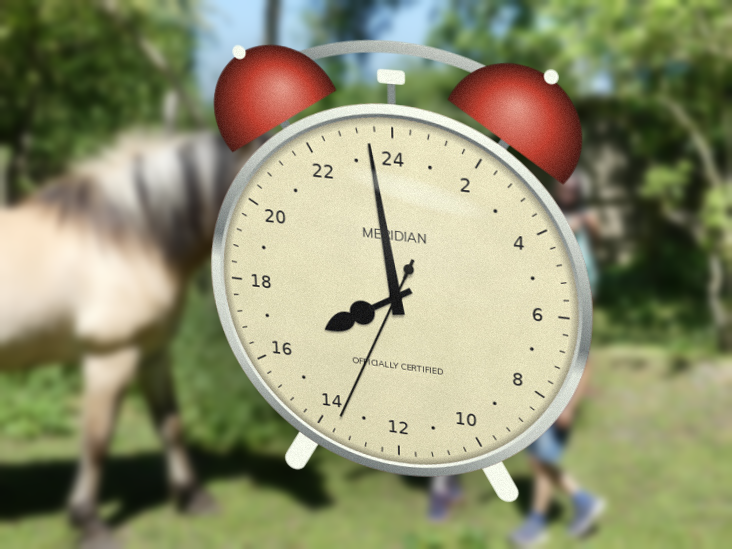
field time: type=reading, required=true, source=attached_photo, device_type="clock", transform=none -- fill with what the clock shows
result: 15:58:34
